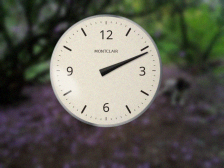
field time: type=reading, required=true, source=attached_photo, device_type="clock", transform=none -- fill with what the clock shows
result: 2:11
